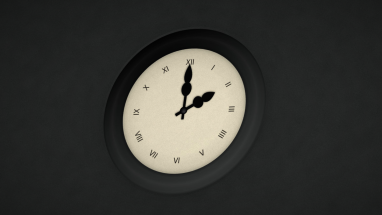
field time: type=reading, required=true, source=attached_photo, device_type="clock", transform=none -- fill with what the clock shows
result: 2:00
